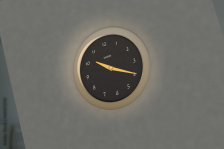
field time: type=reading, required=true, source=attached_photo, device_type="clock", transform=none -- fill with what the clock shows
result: 10:20
